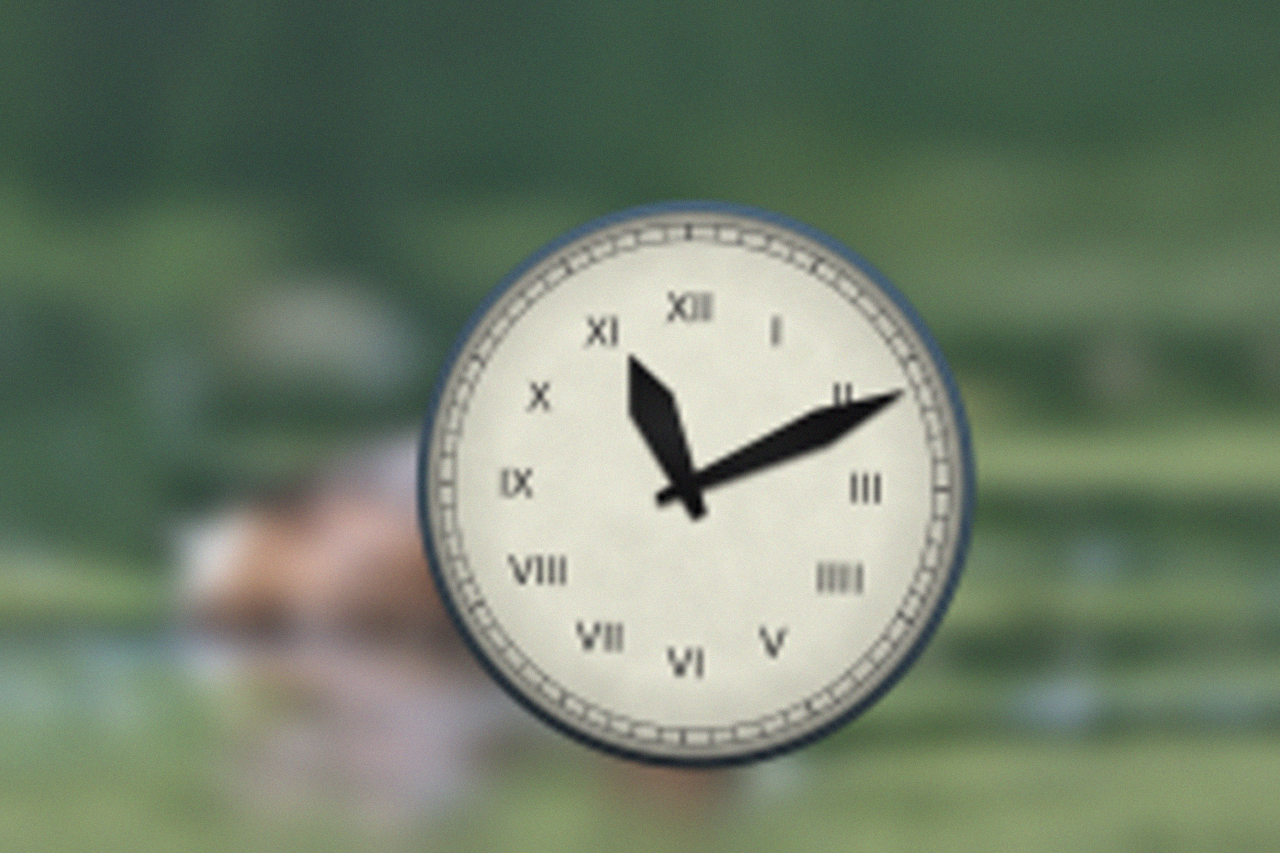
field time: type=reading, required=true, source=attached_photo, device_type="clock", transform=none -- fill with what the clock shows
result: 11:11
